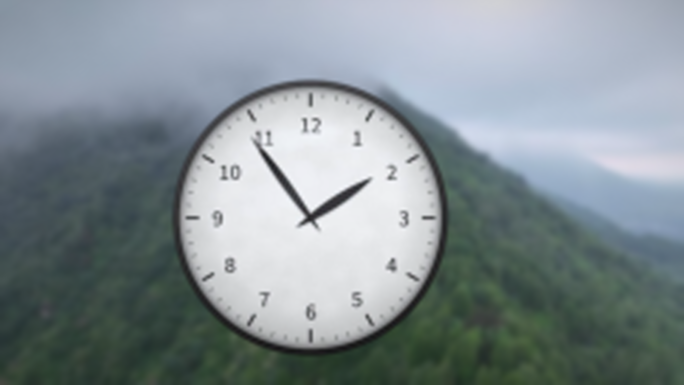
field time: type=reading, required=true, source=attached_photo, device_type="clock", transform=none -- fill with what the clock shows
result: 1:54
